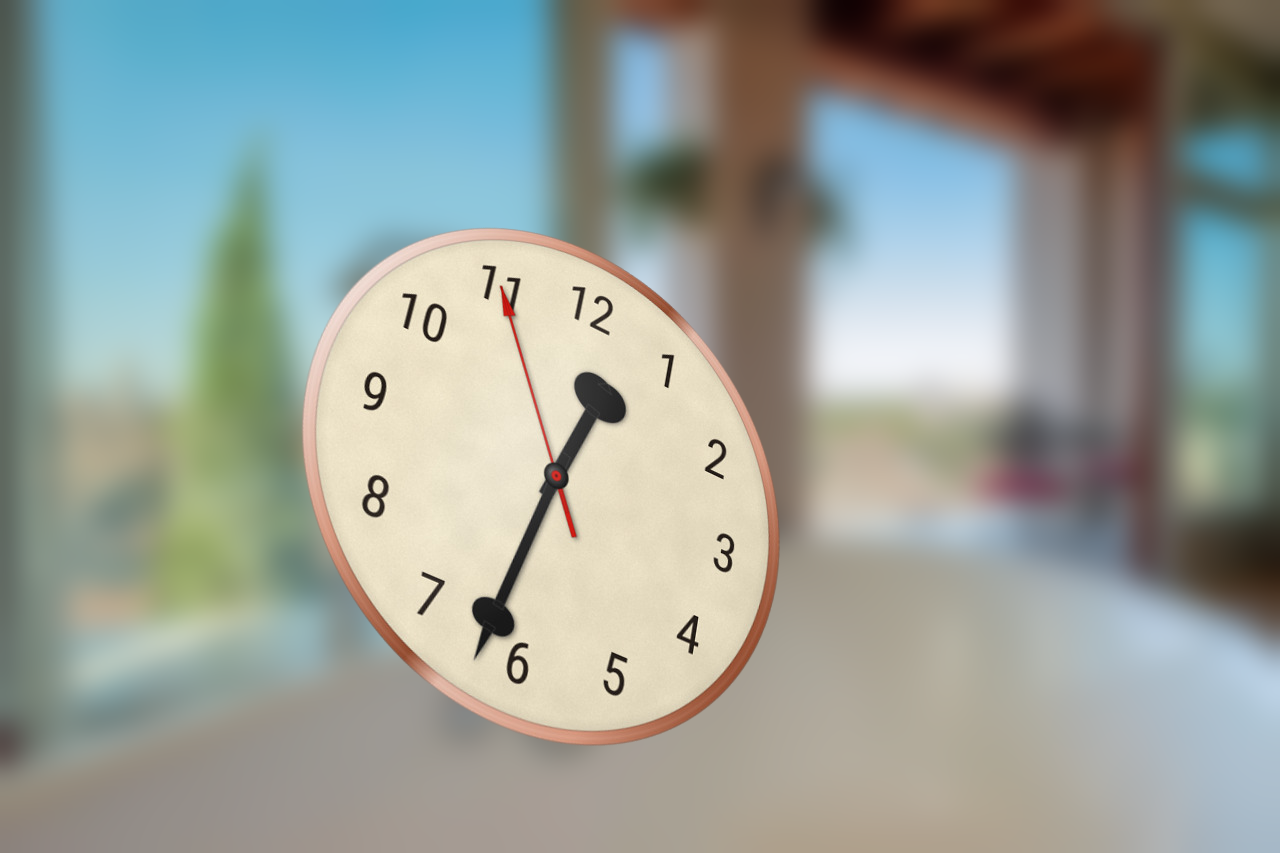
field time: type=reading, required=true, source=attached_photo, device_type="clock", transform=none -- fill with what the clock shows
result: 12:31:55
